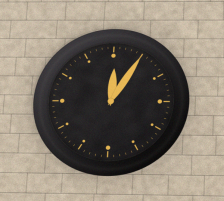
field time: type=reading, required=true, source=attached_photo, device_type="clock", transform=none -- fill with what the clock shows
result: 12:05
